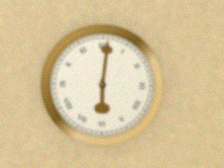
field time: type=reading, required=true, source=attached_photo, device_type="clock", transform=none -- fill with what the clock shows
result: 6:01
